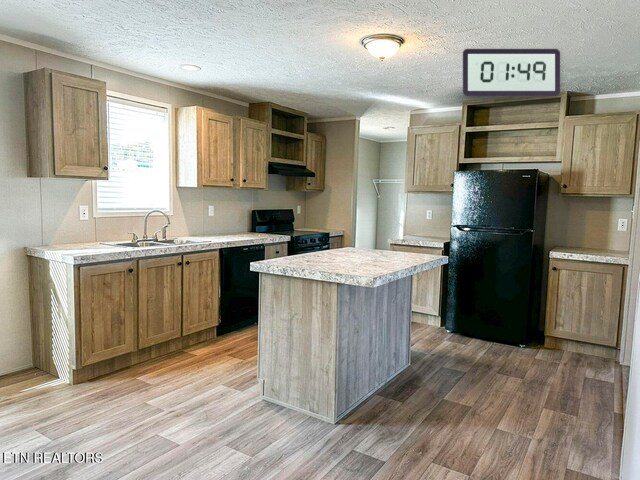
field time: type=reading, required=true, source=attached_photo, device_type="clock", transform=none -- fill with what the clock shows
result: 1:49
